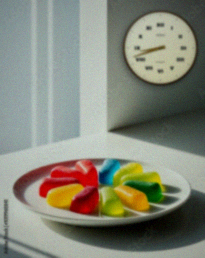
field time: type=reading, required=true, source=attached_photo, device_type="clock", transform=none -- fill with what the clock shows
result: 8:42
